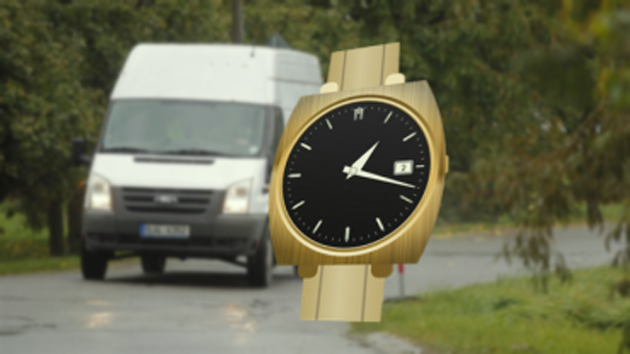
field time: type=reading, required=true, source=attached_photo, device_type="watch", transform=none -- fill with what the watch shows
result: 1:18
